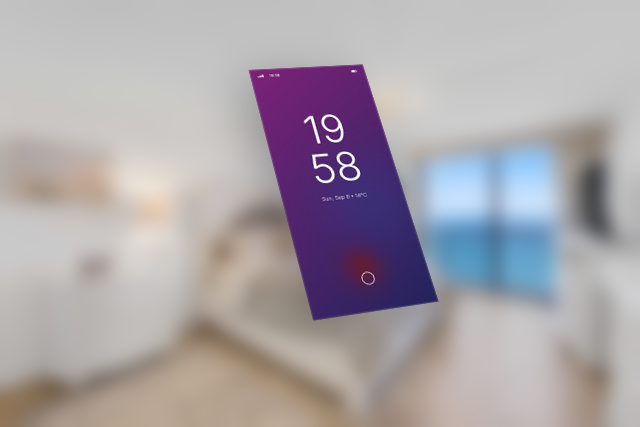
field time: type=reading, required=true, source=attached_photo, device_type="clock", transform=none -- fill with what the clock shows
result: 19:58
